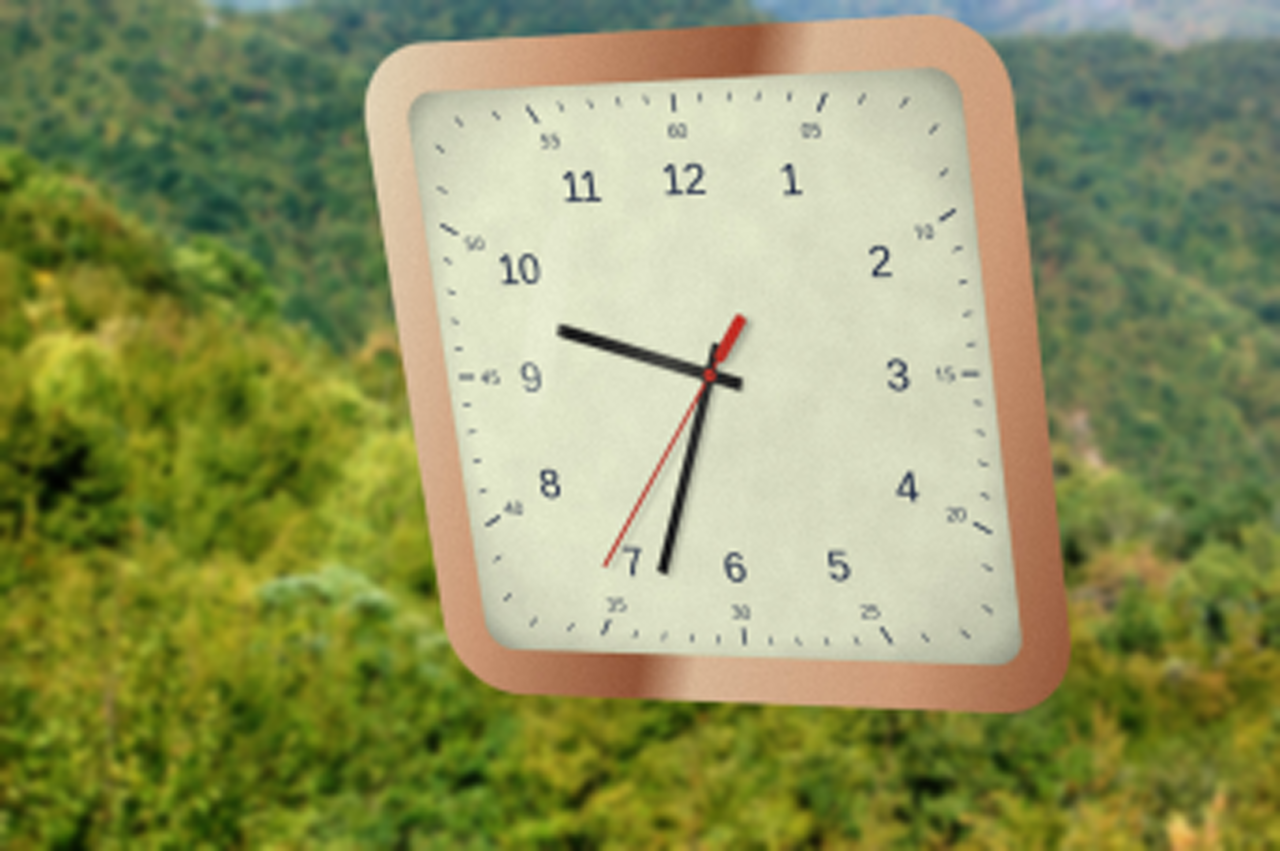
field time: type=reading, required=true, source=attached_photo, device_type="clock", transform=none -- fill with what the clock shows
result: 9:33:36
